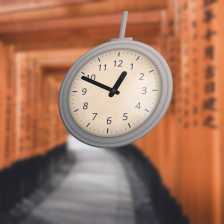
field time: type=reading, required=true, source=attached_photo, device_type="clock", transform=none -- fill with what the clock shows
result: 12:49
